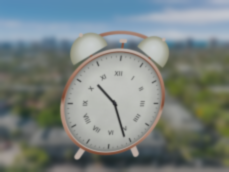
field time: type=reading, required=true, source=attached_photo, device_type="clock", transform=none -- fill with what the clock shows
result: 10:26
